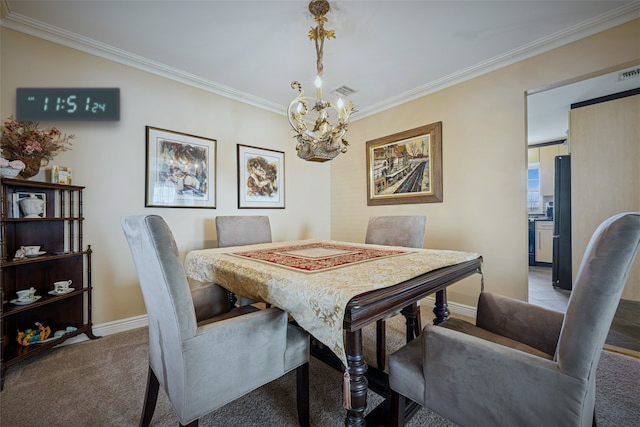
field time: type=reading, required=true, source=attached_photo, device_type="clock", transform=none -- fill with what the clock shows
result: 11:51
